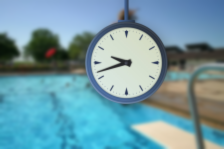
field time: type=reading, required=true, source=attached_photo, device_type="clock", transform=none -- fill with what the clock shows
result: 9:42
